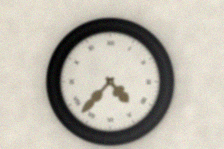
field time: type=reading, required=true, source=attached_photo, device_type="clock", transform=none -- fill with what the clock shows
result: 4:37
